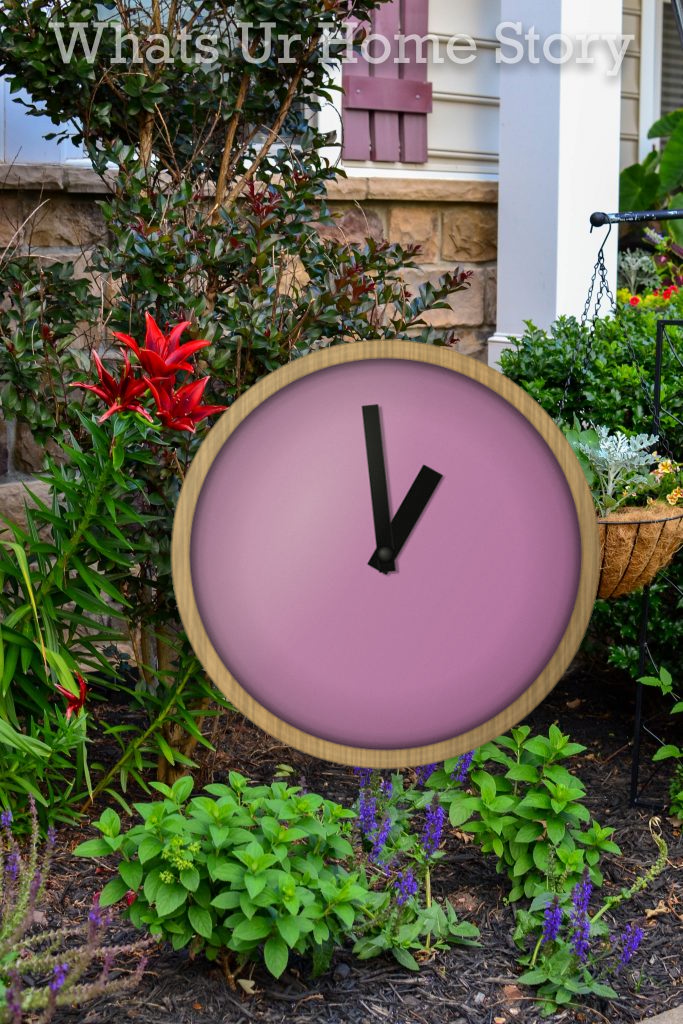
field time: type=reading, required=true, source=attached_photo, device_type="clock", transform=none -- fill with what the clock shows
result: 12:59
